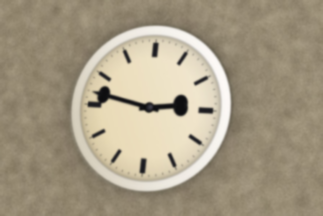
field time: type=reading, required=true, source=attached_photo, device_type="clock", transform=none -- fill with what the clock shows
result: 2:47
